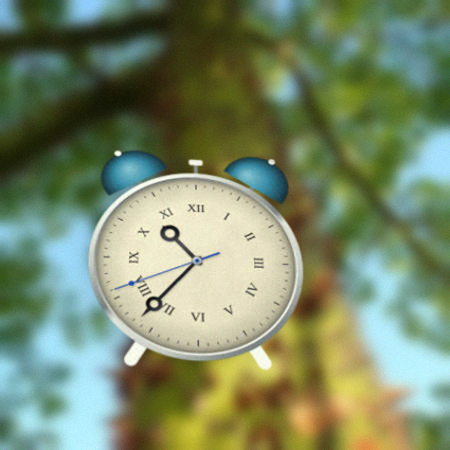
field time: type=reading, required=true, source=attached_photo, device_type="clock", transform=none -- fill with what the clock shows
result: 10:36:41
